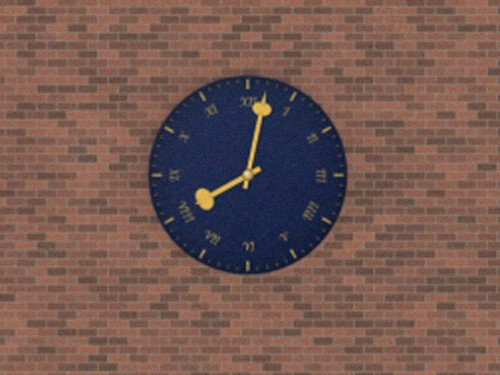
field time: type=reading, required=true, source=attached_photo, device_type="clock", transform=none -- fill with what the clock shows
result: 8:02
